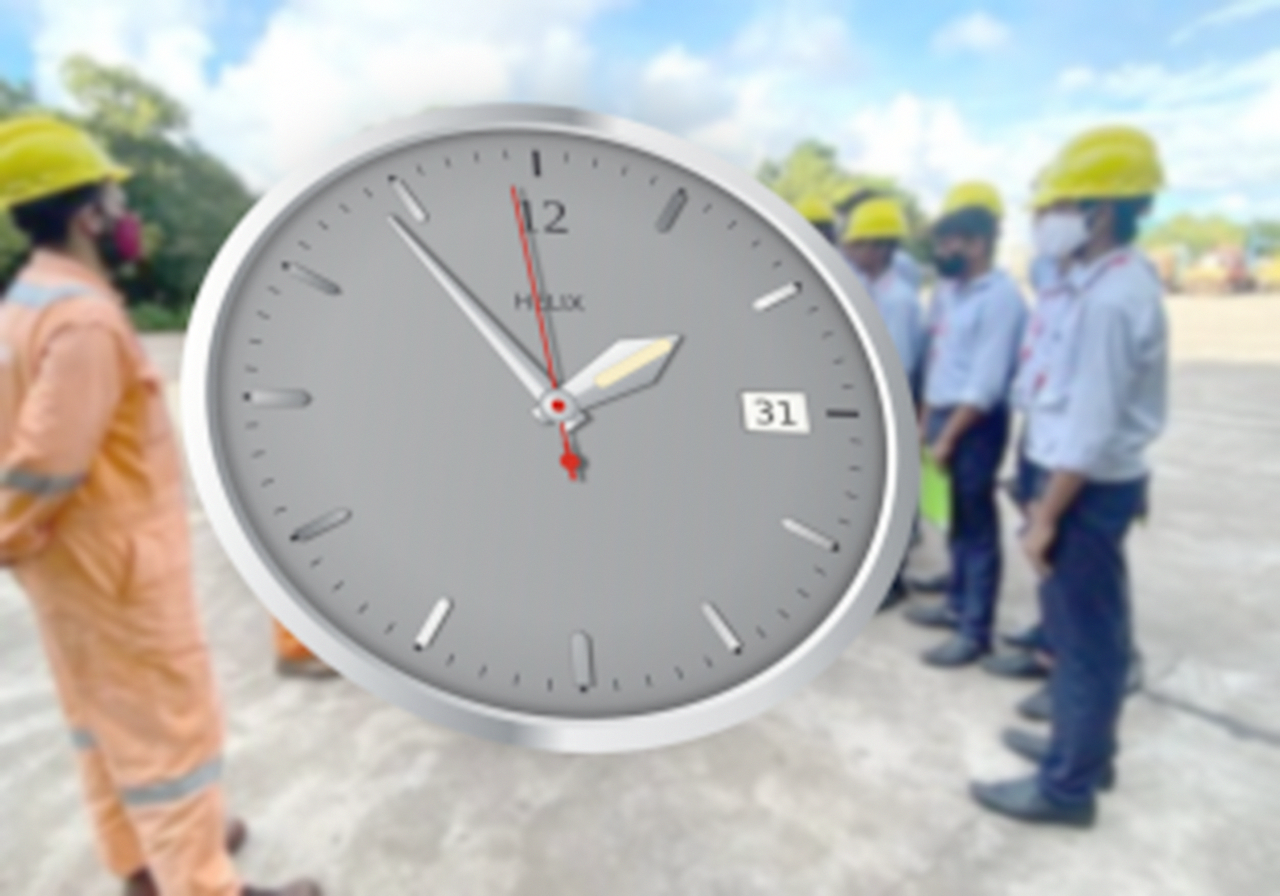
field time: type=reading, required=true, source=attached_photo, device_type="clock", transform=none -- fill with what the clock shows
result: 1:53:59
